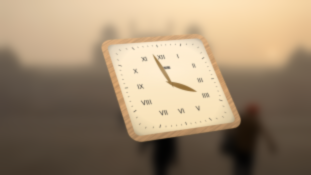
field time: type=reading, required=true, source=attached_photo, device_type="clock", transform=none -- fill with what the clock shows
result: 3:58
